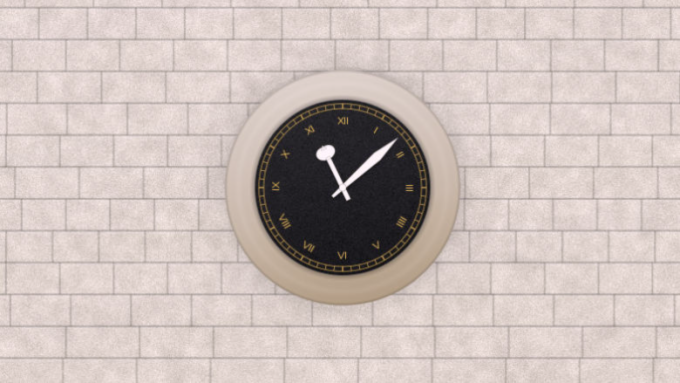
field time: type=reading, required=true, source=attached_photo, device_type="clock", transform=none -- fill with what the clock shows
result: 11:08
